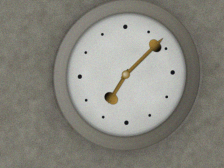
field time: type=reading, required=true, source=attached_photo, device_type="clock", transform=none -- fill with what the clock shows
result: 7:08
